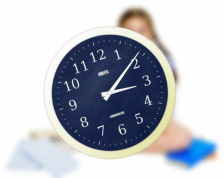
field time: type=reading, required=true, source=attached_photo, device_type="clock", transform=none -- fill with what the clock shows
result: 3:09
